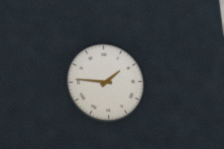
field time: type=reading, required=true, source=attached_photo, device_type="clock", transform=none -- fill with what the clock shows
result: 1:46
